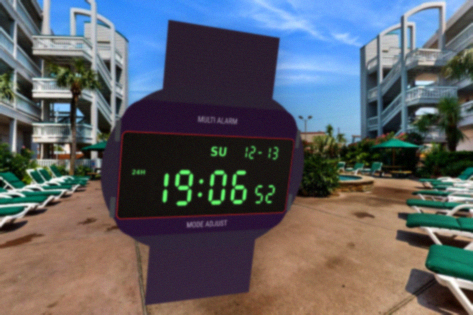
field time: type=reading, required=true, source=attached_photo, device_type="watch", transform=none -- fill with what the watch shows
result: 19:06:52
